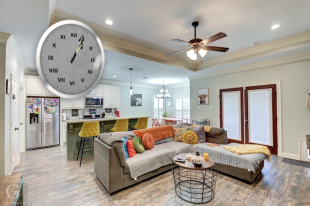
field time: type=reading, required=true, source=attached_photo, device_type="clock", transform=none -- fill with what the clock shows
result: 1:04
